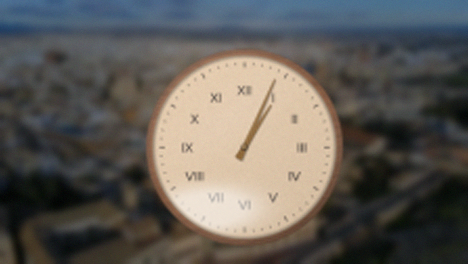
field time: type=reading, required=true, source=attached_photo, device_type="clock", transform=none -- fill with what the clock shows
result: 1:04
